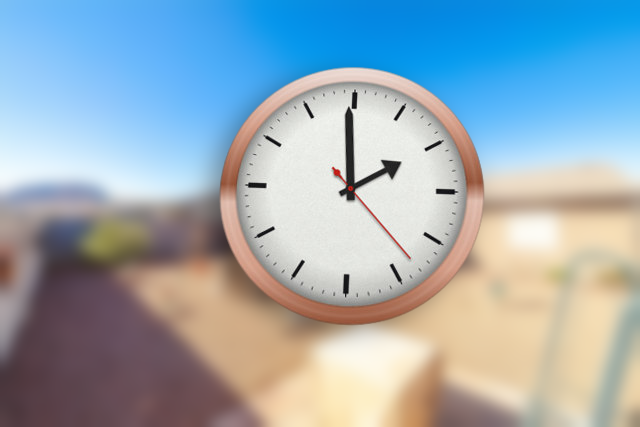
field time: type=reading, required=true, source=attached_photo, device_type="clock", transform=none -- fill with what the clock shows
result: 1:59:23
